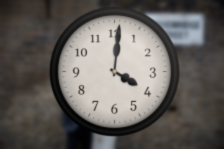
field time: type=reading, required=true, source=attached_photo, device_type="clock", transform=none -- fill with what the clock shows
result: 4:01
